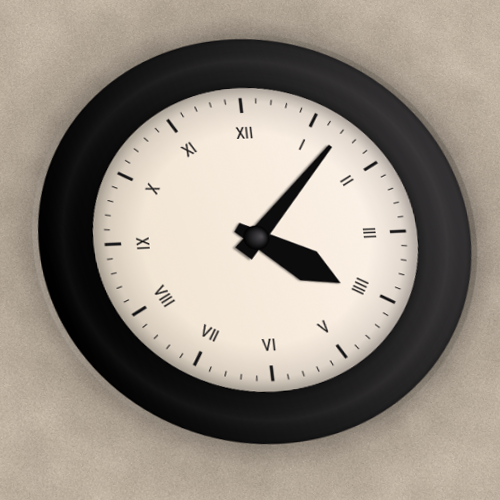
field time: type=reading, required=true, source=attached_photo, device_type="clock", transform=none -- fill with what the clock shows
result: 4:07
